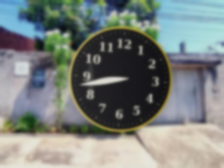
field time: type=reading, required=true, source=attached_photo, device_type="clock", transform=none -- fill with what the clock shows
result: 8:43
